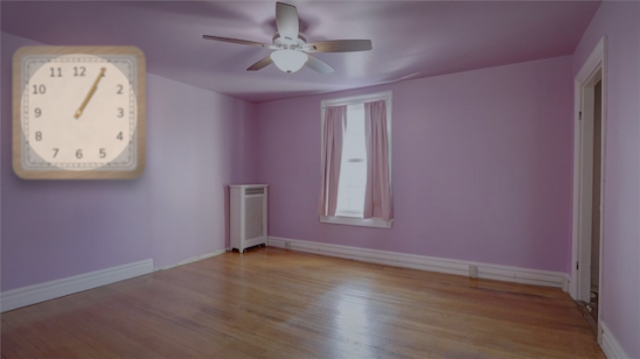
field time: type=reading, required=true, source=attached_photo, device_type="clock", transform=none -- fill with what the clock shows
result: 1:05
